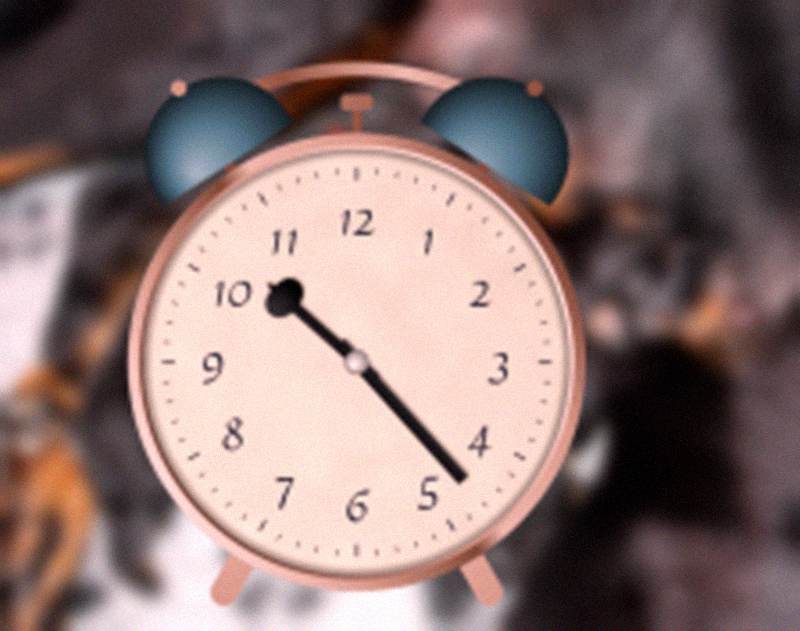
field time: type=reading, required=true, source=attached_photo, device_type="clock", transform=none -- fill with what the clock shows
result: 10:23
